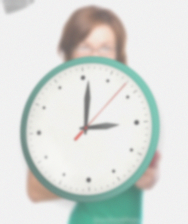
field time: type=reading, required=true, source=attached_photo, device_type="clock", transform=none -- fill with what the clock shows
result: 3:01:08
